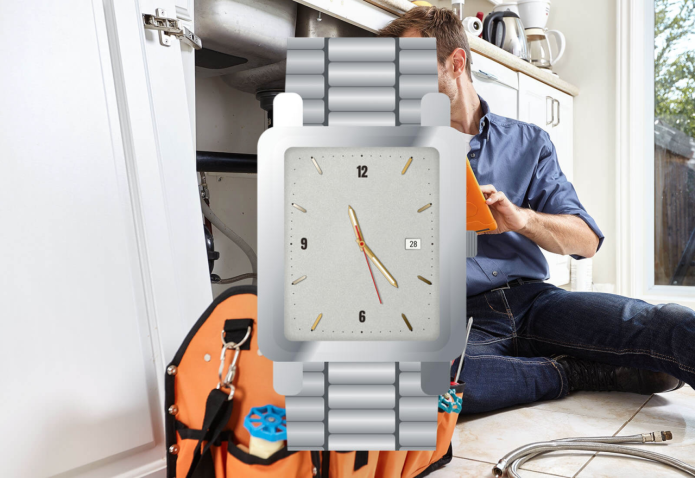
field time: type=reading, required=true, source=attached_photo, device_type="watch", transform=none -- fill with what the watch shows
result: 11:23:27
